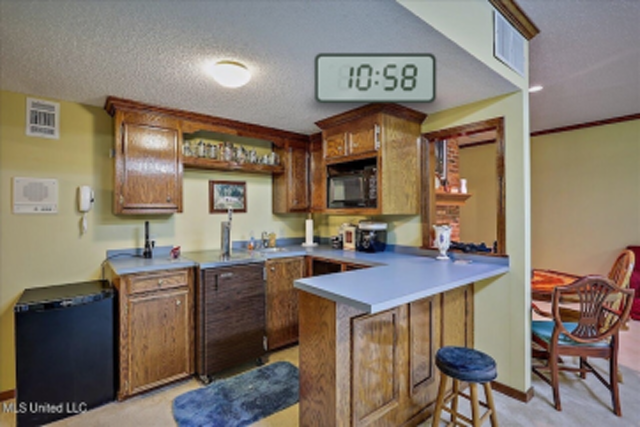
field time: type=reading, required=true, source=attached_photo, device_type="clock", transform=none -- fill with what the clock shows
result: 10:58
